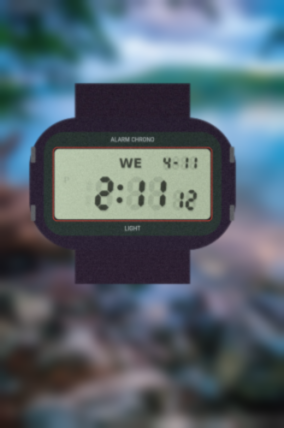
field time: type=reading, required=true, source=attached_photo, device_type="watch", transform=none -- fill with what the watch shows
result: 2:11:12
